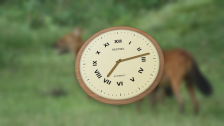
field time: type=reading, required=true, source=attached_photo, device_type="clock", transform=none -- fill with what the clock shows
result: 7:13
